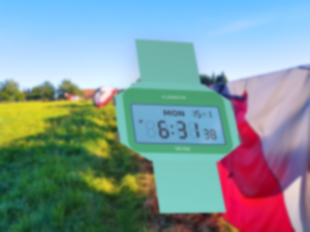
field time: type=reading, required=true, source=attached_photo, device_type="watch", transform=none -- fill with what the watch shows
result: 6:31
